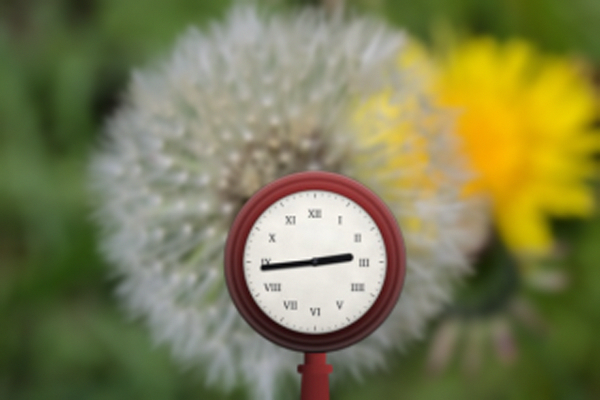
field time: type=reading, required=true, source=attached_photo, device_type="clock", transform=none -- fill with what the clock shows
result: 2:44
